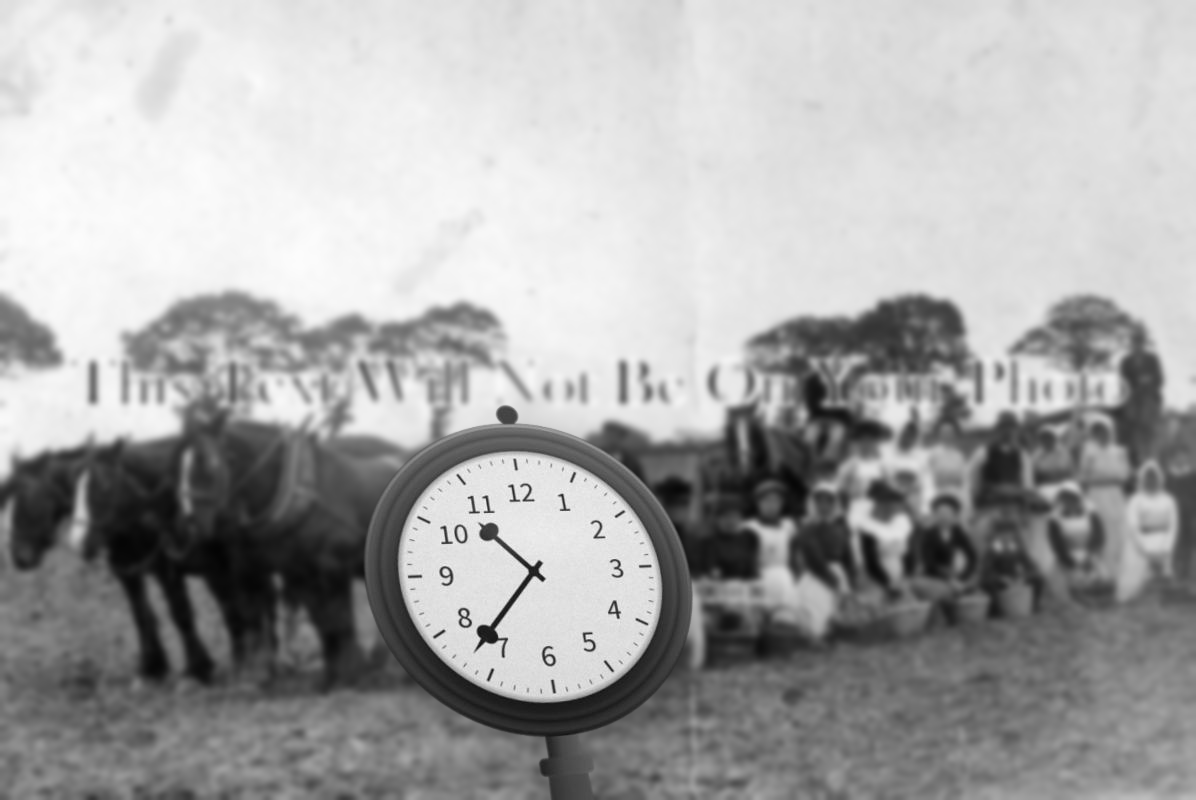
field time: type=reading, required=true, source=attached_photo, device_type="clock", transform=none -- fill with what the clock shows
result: 10:37
